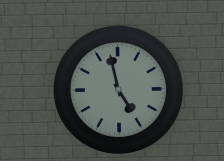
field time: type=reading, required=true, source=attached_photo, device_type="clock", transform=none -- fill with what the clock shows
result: 4:58
